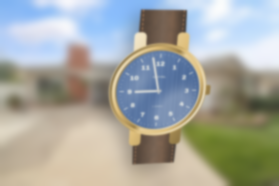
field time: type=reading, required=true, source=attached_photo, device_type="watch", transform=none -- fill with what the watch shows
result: 8:58
